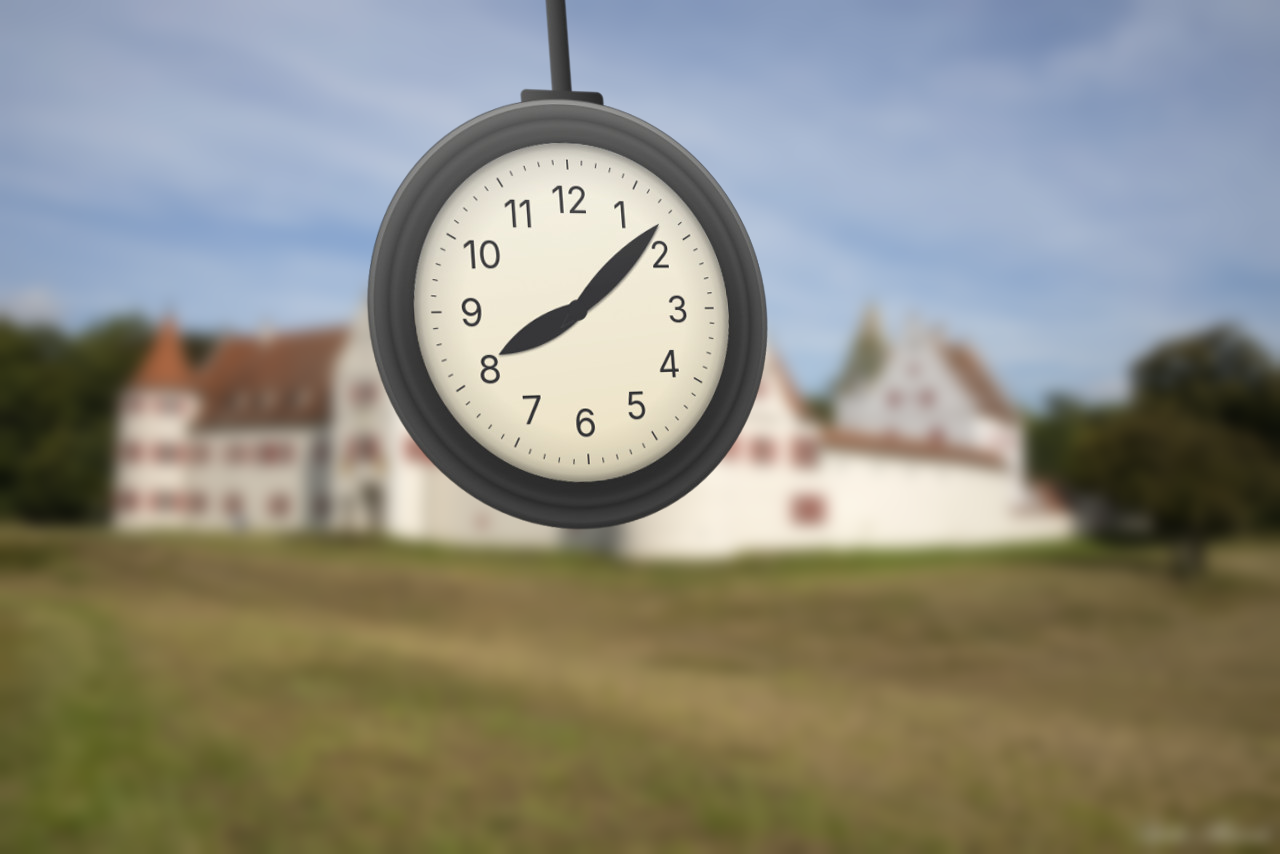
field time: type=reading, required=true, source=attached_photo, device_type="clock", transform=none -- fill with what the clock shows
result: 8:08
